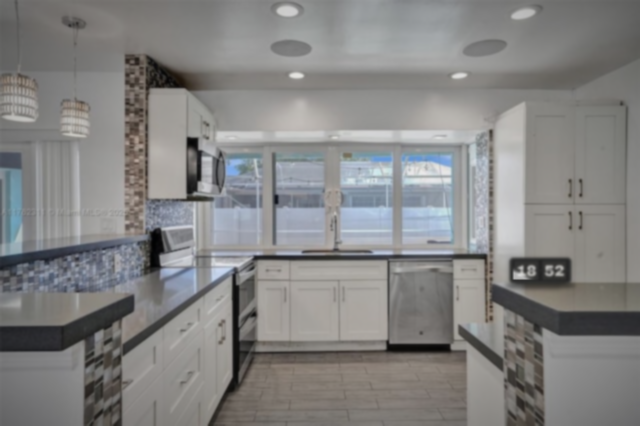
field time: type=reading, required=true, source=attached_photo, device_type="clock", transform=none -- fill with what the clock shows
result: 18:52
